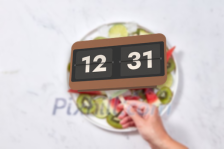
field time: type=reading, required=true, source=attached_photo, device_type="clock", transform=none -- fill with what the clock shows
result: 12:31
